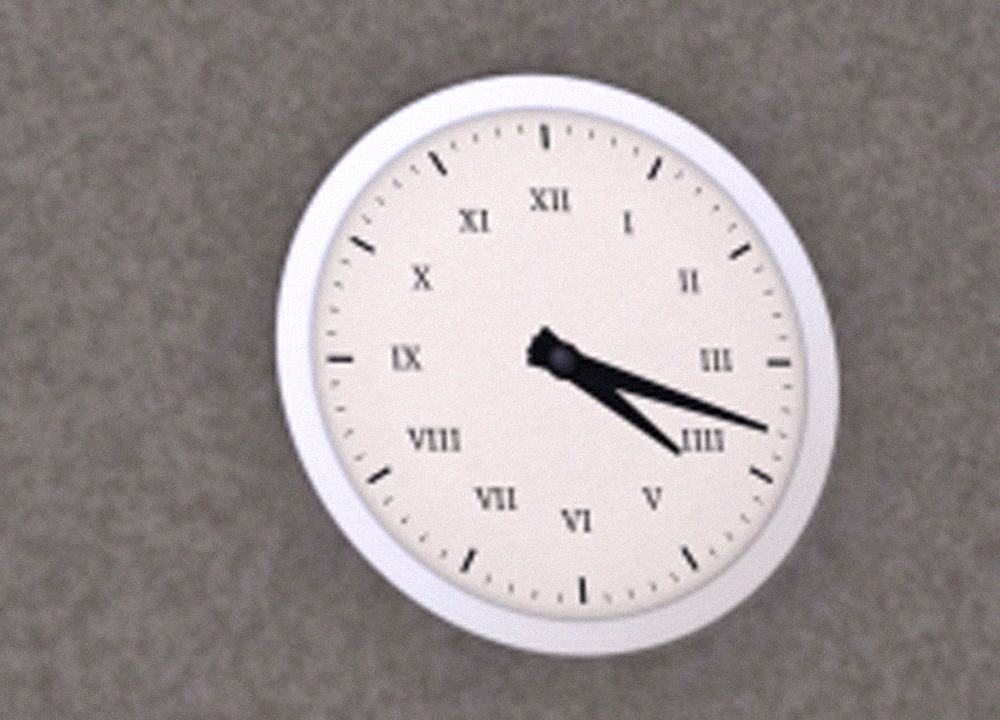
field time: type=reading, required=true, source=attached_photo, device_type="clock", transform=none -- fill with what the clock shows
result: 4:18
